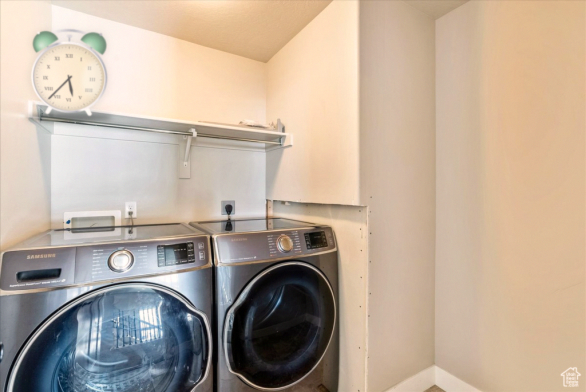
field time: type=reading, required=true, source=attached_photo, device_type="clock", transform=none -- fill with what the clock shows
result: 5:37
